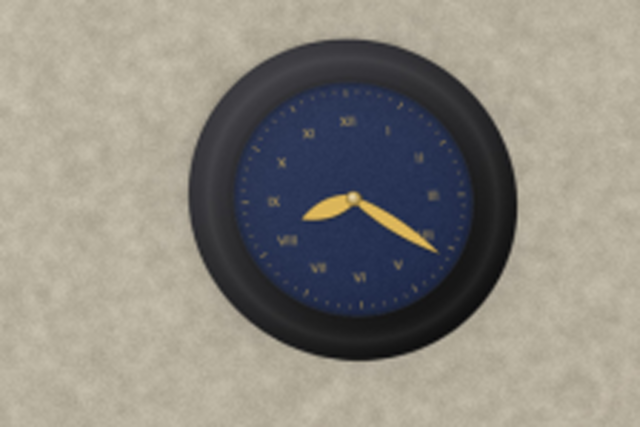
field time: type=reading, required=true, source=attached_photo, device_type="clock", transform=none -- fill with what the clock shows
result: 8:21
